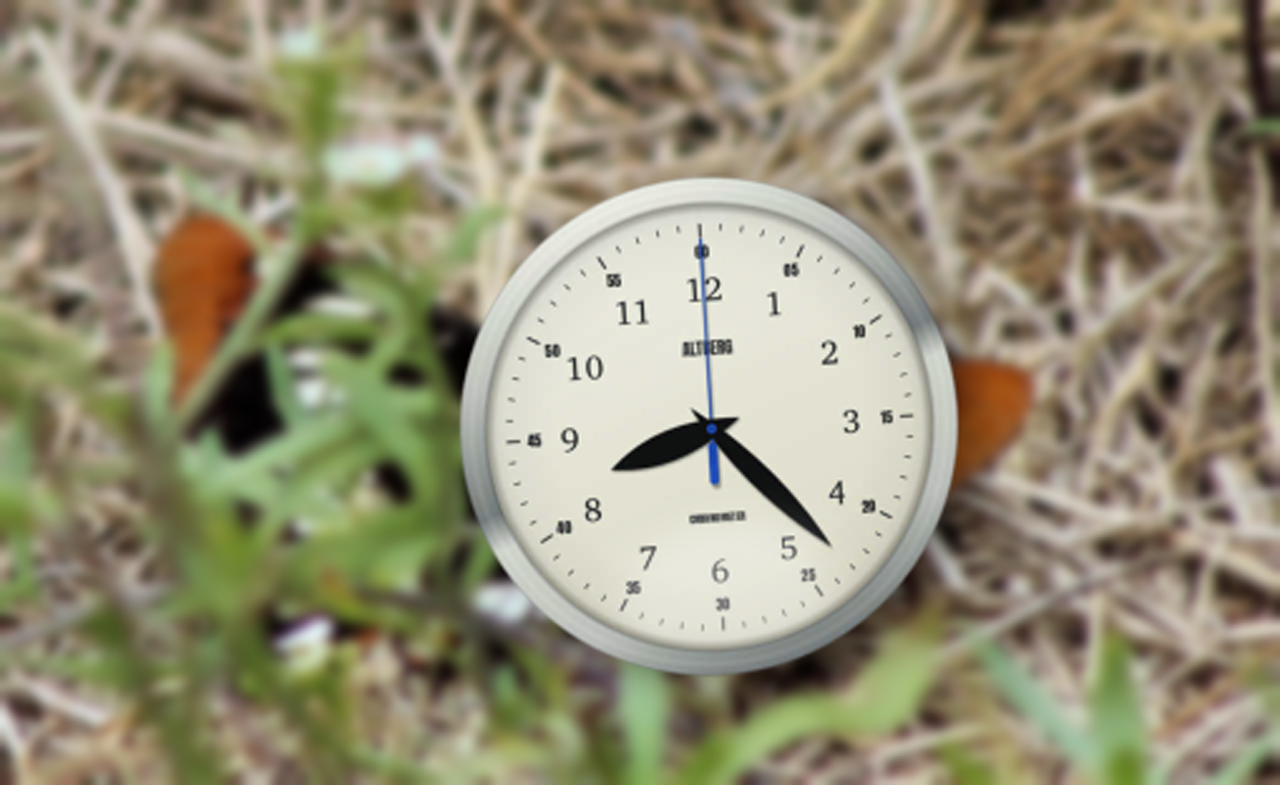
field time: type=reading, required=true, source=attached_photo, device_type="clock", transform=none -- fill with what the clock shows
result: 8:23:00
